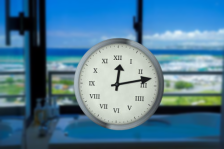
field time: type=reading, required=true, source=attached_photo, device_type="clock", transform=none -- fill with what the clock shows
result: 12:13
